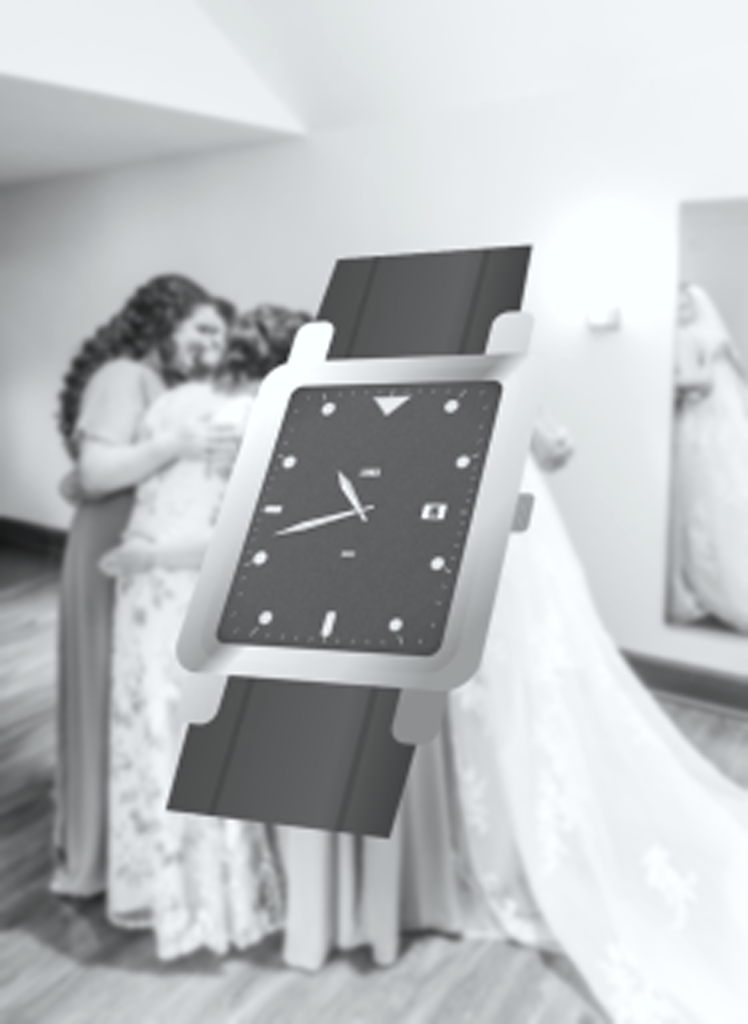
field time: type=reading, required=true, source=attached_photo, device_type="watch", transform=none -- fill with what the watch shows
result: 10:42
